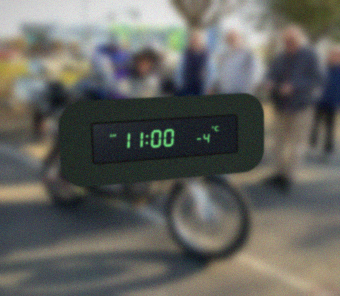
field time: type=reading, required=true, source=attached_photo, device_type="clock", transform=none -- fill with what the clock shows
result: 11:00
